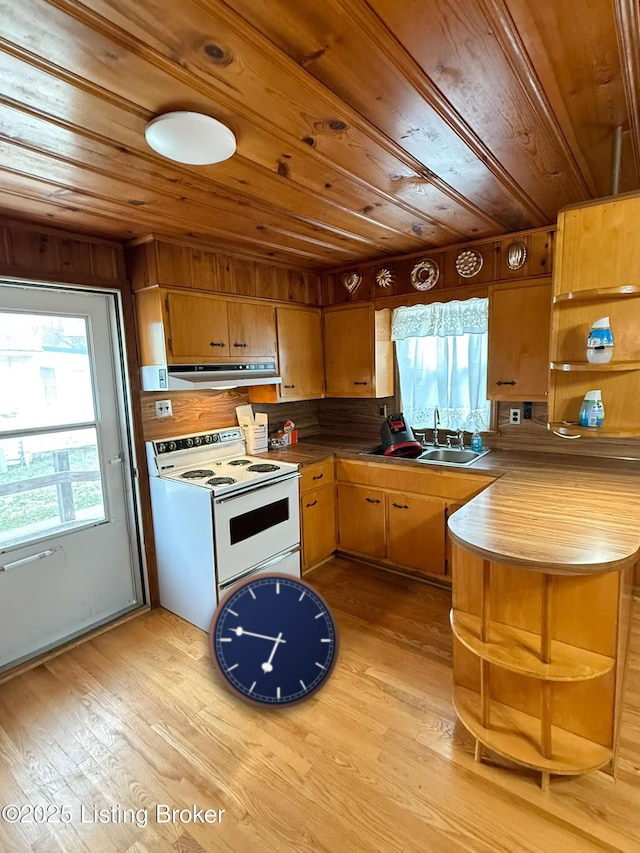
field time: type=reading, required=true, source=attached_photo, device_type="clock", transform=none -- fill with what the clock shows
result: 6:47
